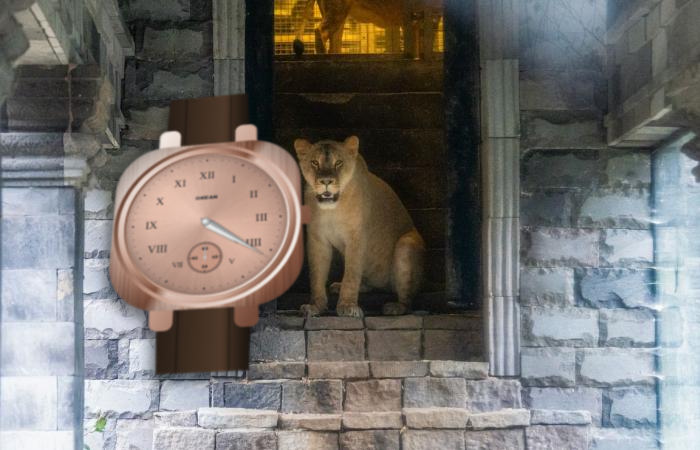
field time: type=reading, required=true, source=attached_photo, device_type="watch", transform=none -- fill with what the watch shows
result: 4:21
